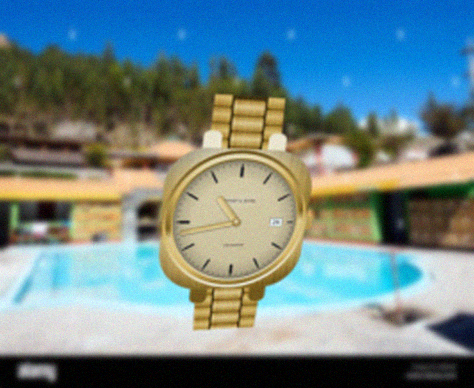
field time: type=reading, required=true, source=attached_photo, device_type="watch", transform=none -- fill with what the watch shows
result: 10:43
